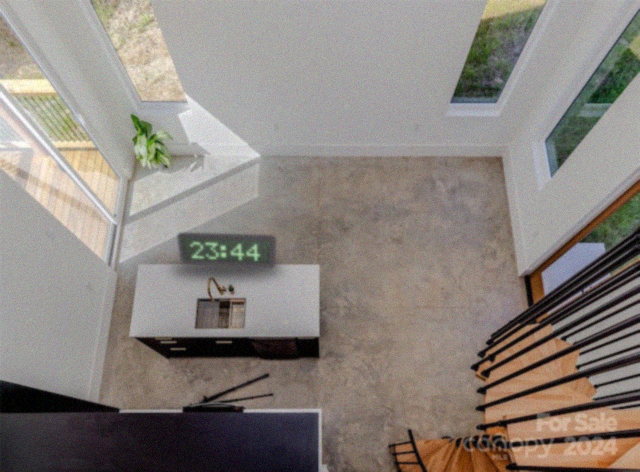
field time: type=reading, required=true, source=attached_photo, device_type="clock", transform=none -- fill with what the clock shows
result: 23:44
